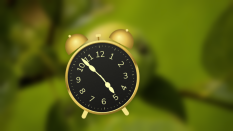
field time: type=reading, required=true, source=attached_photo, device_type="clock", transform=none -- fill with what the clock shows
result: 4:53
